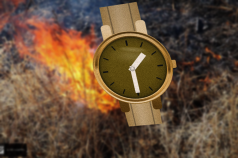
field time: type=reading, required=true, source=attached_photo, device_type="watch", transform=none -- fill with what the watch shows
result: 1:30
